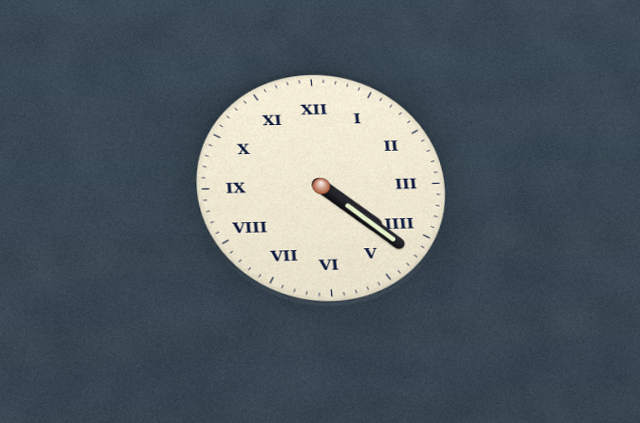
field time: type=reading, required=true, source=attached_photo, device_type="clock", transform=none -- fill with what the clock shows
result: 4:22
